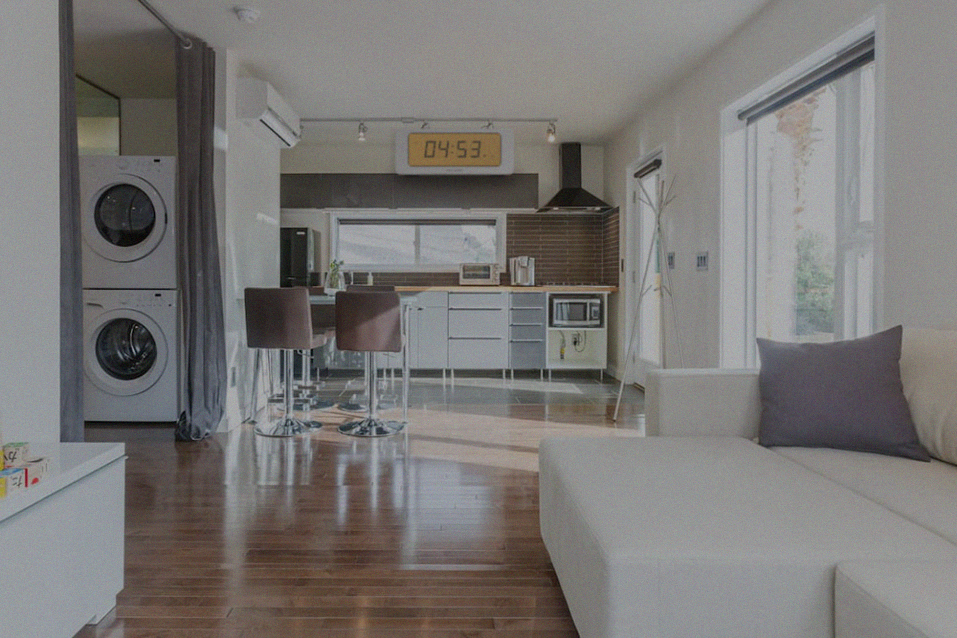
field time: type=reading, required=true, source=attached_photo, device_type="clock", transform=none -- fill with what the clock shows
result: 4:53
